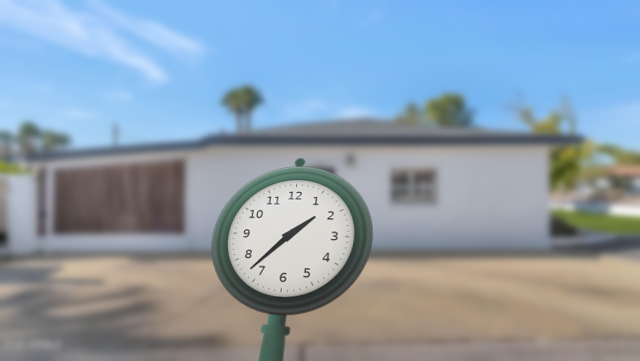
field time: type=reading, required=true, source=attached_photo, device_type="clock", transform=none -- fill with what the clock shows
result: 1:37
